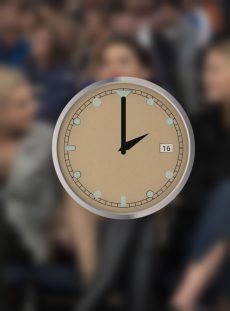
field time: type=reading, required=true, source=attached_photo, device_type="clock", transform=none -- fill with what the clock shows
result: 2:00
